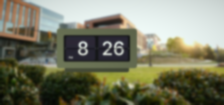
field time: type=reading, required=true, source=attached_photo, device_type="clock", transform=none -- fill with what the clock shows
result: 8:26
